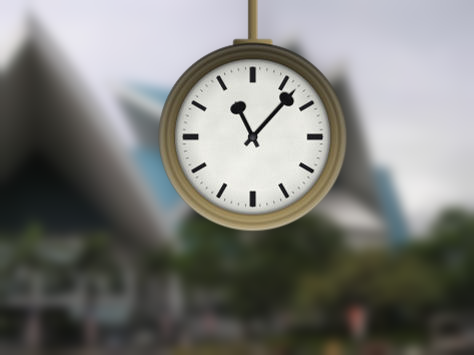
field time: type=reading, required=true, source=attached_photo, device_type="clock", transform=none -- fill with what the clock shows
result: 11:07
